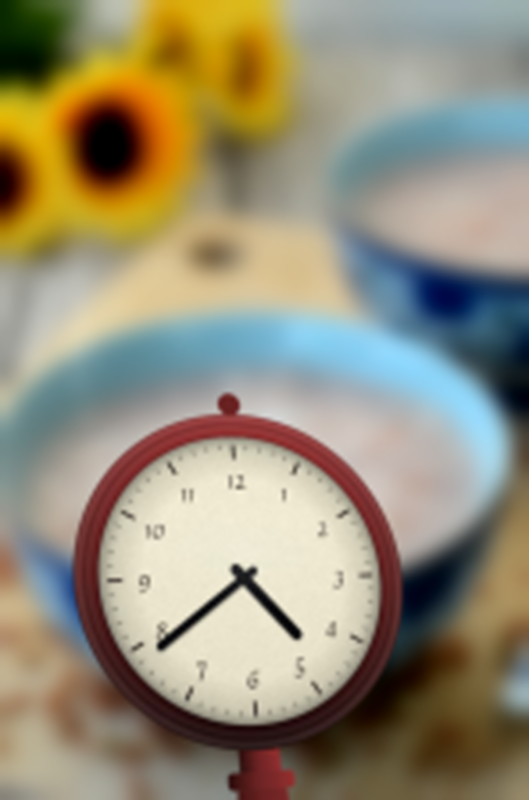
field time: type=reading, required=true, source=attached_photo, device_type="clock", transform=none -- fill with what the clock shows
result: 4:39
